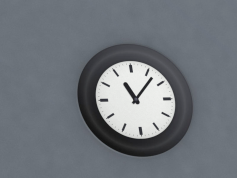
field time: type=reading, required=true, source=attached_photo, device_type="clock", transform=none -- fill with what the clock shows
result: 11:07
